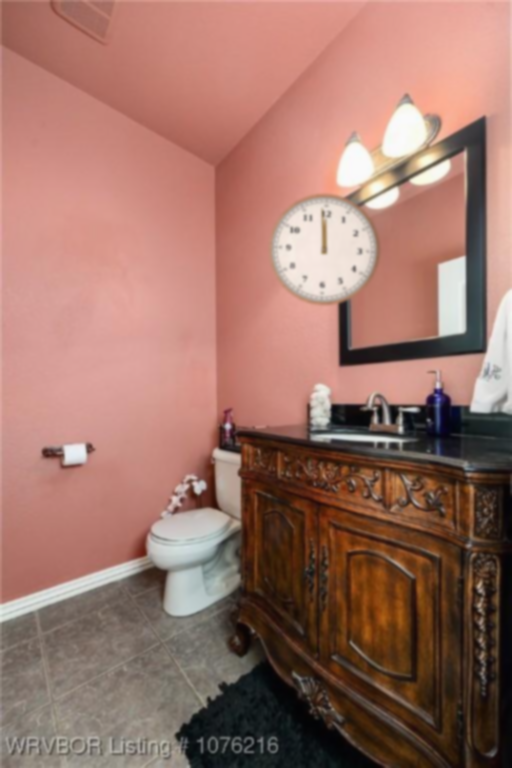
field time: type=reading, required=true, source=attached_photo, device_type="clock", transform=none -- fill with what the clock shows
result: 11:59
